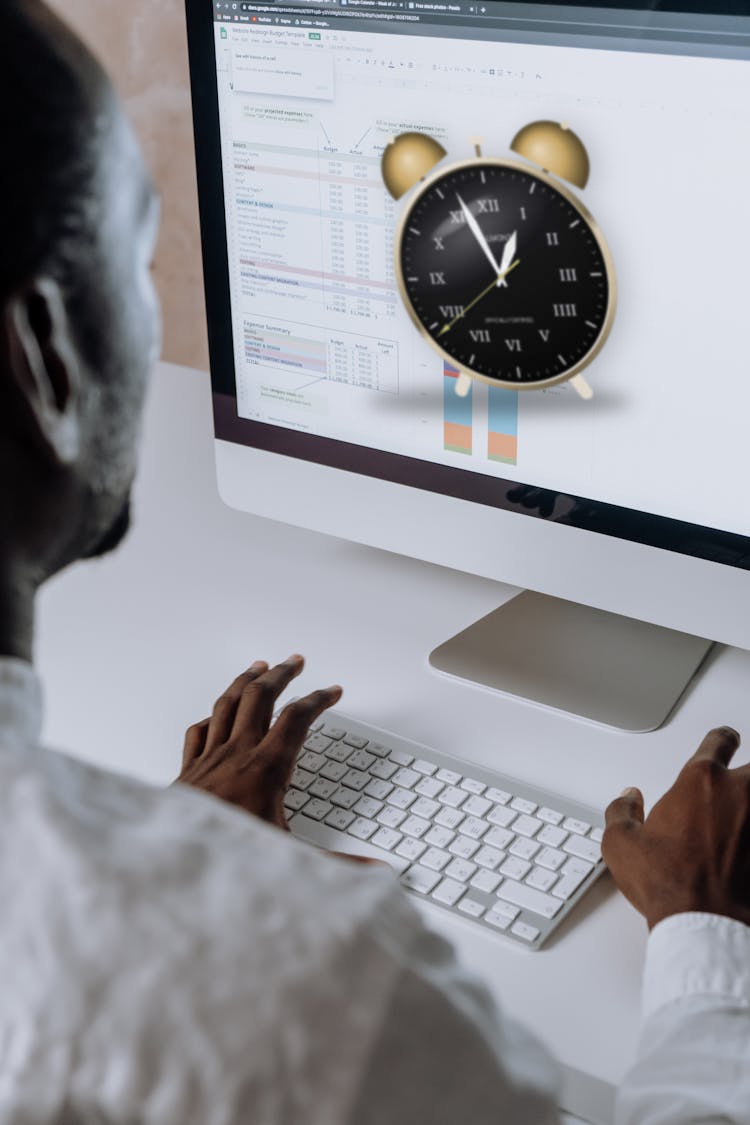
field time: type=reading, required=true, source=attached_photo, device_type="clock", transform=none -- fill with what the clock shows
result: 12:56:39
